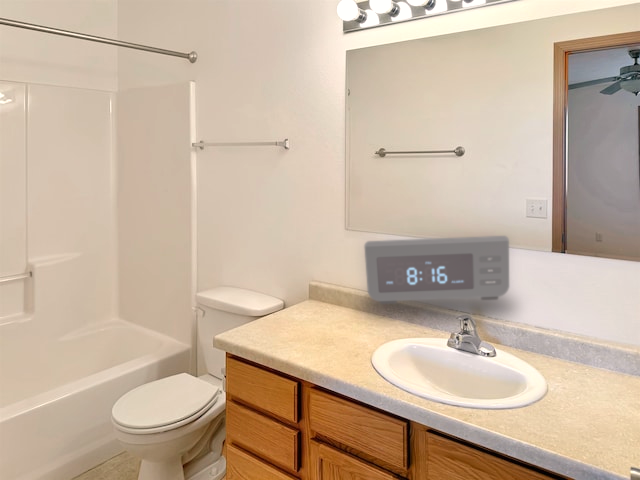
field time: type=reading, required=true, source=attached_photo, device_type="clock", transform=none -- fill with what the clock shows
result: 8:16
